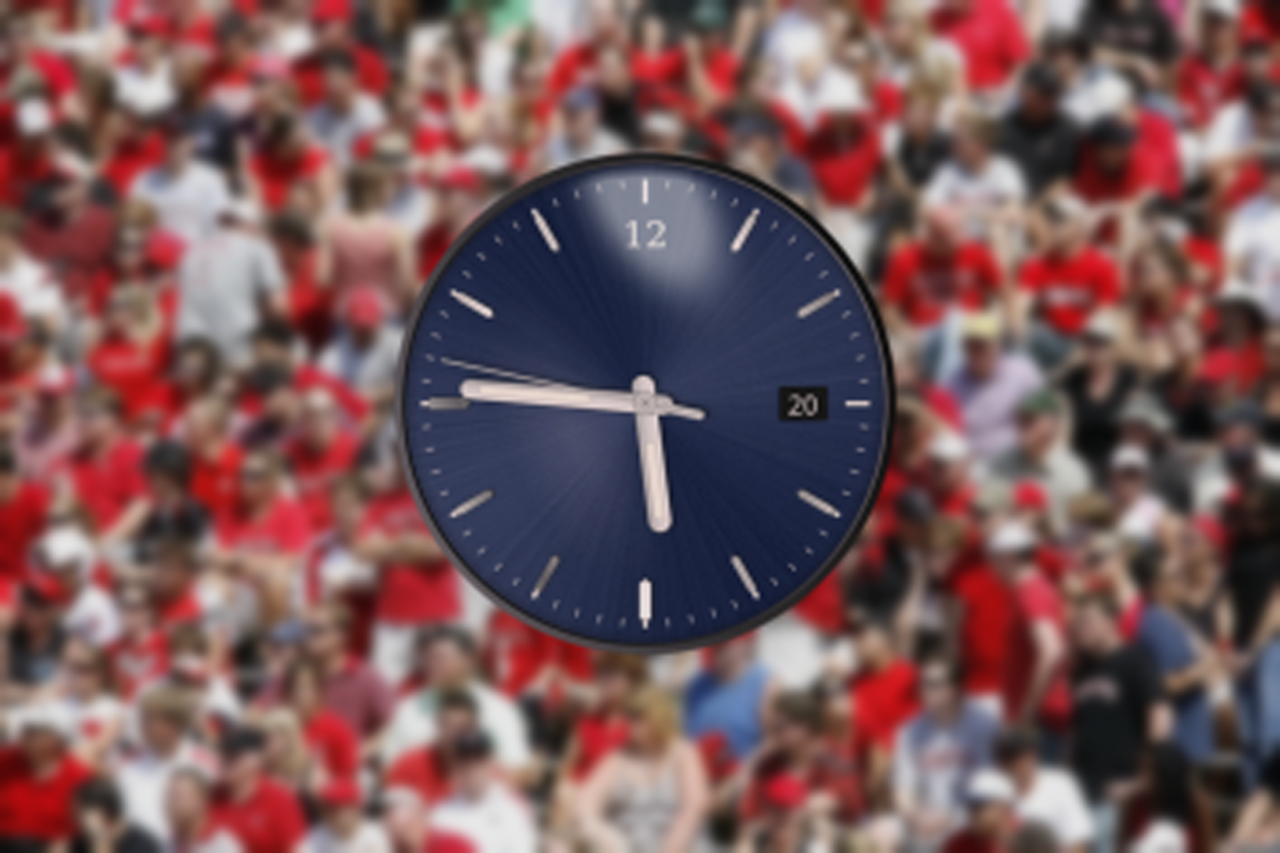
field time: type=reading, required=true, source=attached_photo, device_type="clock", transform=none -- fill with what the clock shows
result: 5:45:47
